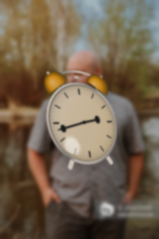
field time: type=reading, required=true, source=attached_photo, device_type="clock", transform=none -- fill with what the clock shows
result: 2:43
